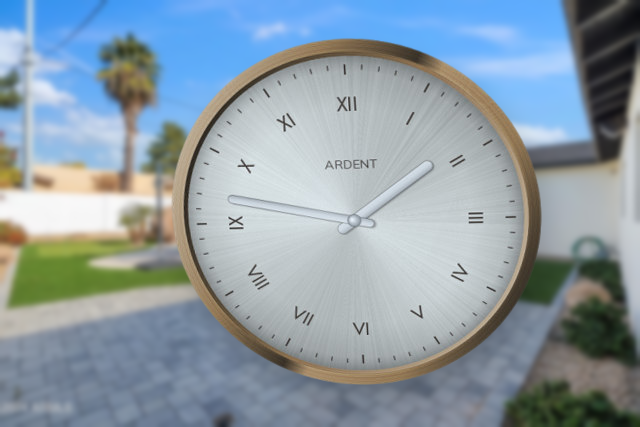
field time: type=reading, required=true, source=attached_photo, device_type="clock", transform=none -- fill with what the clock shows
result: 1:47
